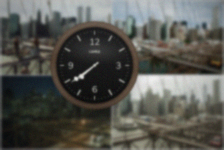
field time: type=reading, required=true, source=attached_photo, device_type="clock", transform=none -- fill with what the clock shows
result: 7:39
